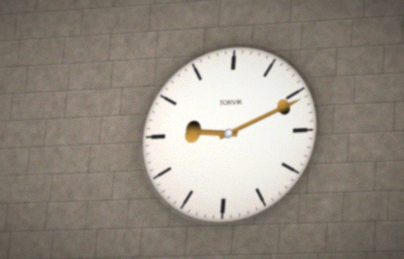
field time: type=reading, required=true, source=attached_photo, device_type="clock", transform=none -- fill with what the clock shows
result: 9:11
